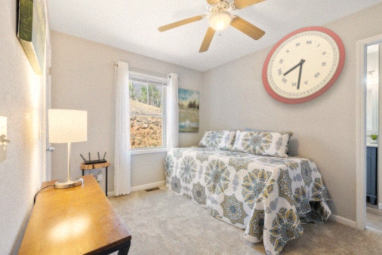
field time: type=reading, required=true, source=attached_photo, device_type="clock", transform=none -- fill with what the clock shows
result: 7:28
